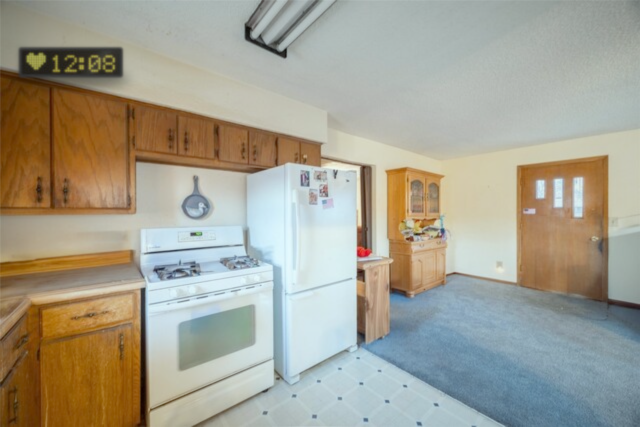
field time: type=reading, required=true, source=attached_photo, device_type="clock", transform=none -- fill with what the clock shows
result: 12:08
